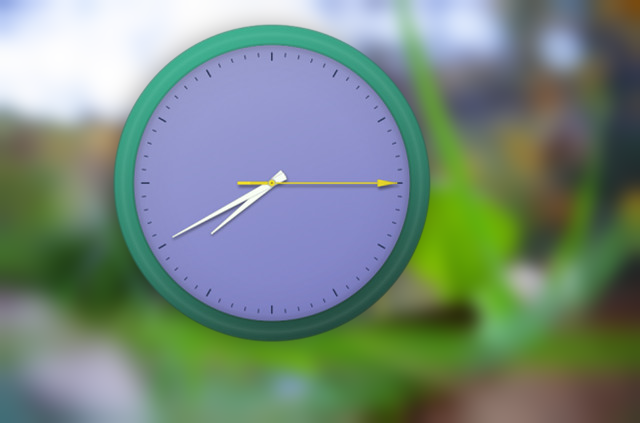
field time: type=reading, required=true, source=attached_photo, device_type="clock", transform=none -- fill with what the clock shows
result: 7:40:15
